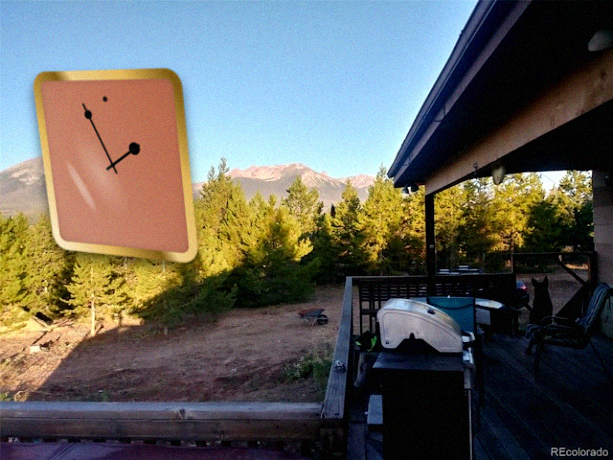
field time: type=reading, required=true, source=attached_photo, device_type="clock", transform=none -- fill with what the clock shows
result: 1:56
